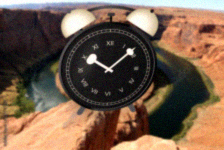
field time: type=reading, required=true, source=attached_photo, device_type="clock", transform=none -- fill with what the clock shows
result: 10:08
